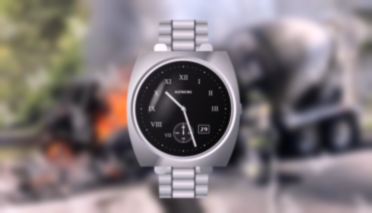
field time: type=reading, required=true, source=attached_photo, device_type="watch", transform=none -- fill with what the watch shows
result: 10:27
